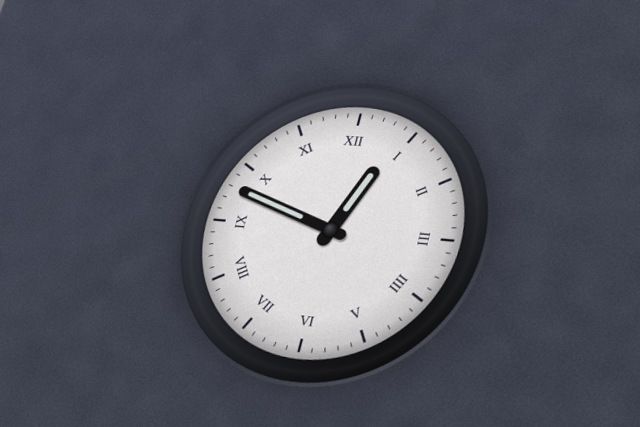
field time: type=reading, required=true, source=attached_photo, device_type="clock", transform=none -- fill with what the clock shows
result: 12:48
